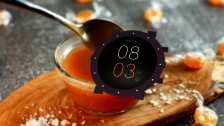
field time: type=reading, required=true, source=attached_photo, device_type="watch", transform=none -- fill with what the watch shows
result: 8:03
